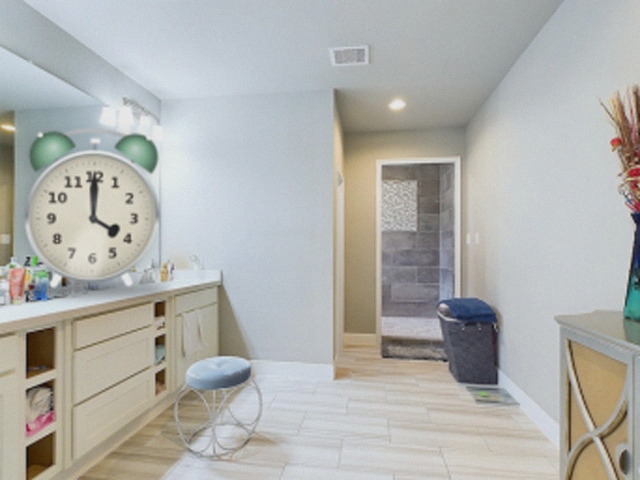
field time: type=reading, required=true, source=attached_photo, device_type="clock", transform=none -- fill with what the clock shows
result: 4:00
